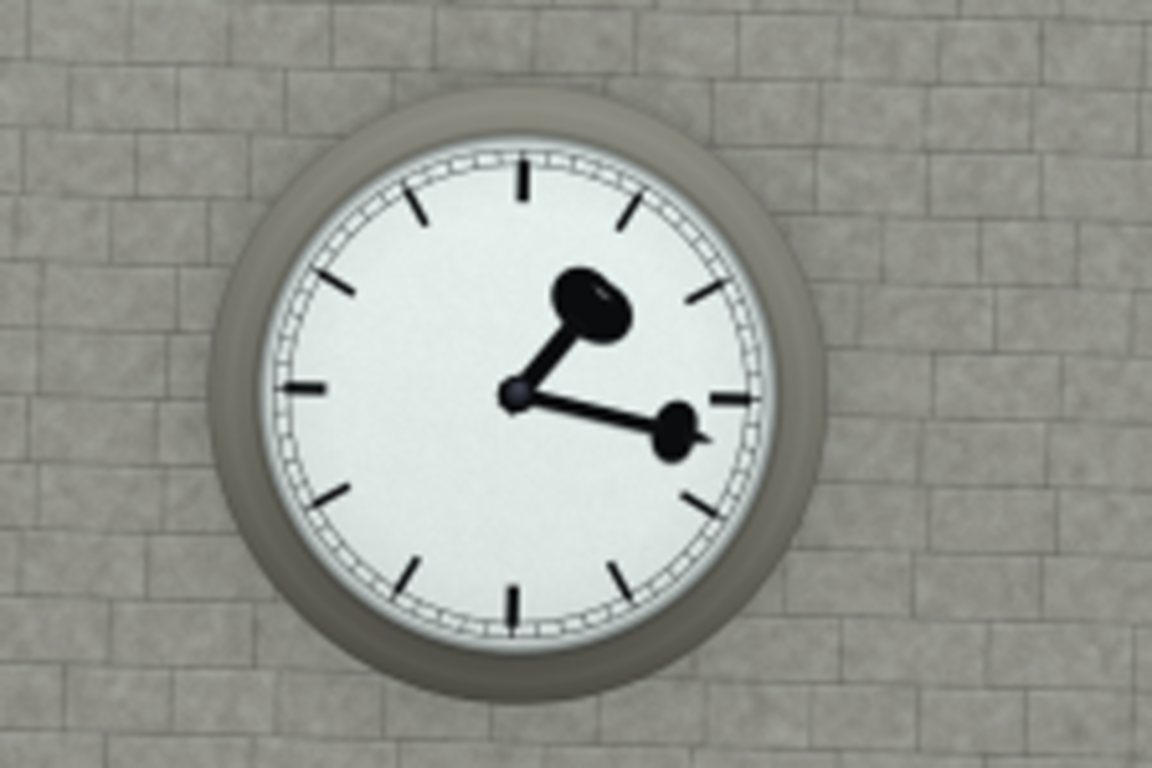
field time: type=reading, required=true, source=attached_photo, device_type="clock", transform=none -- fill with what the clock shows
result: 1:17
